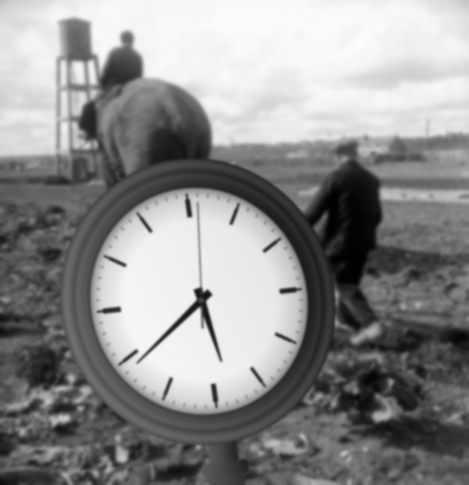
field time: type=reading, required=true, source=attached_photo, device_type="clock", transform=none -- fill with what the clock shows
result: 5:39:01
